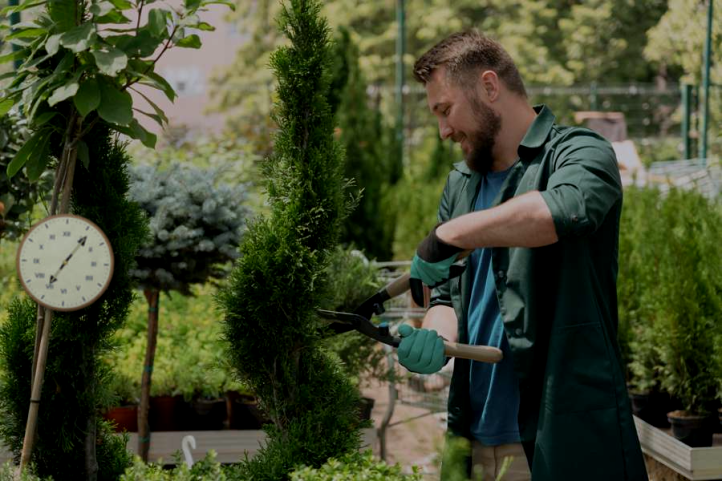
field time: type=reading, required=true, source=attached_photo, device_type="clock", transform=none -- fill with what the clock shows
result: 7:06
